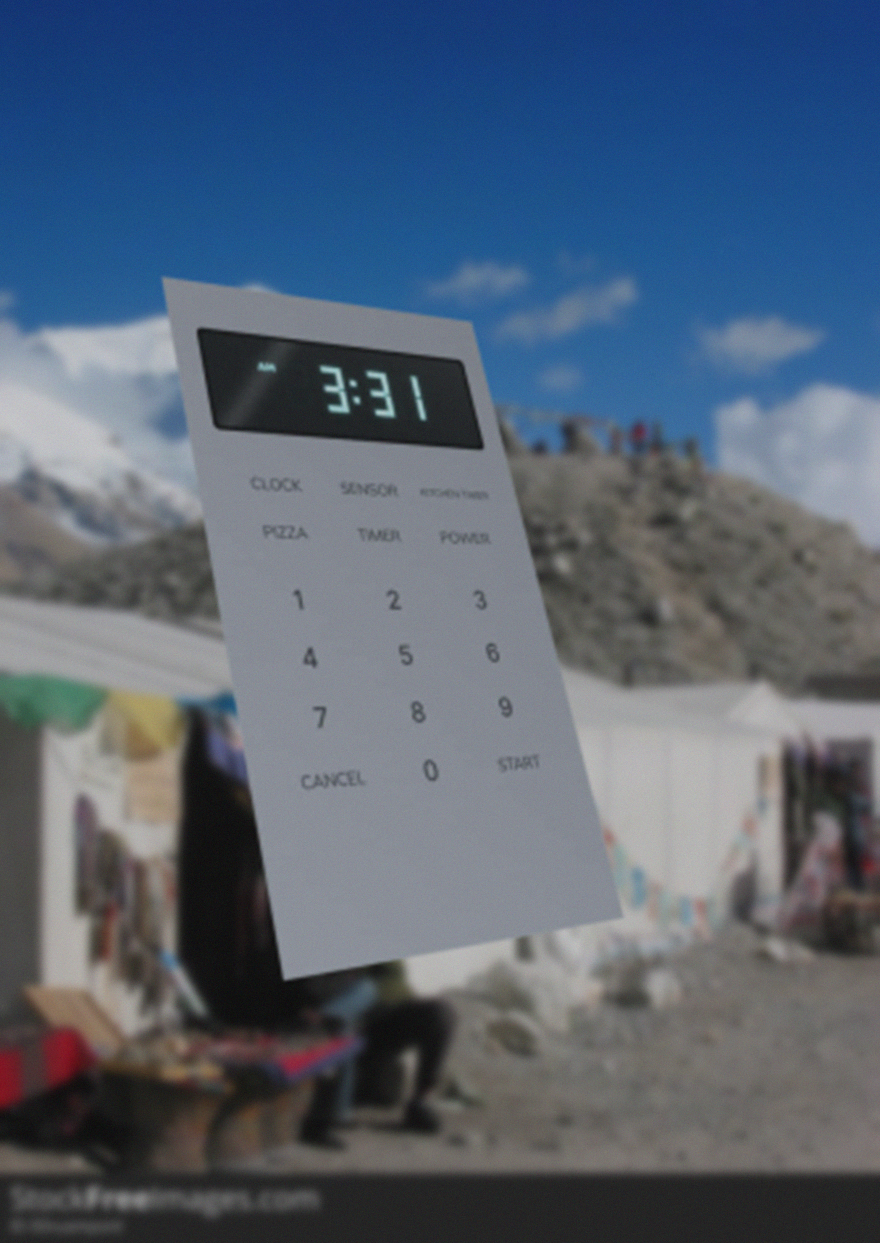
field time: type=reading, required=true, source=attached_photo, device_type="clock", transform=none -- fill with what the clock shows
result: 3:31
